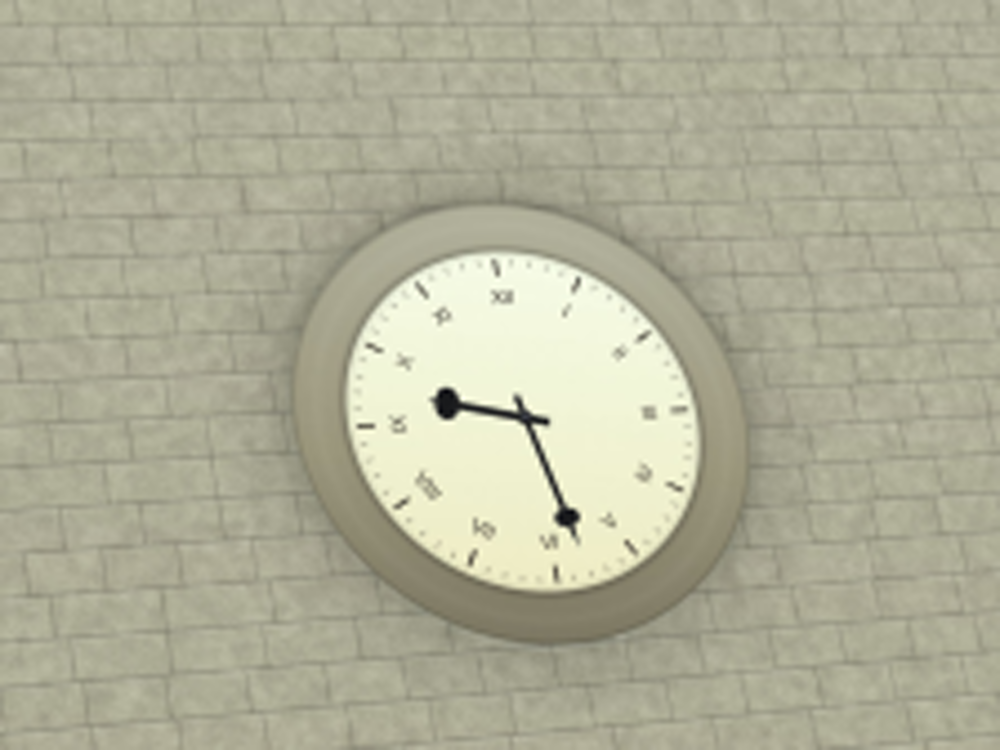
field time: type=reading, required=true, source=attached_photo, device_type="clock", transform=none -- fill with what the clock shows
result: 9:28
